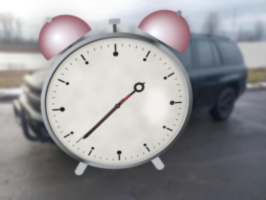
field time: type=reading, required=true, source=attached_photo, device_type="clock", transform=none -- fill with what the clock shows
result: 1:37:38
